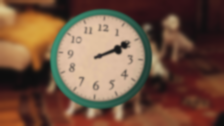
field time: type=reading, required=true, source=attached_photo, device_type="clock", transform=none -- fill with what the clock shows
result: 2:10
